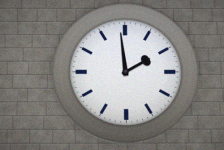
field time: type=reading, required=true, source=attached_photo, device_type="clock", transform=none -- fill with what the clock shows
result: 1:59
